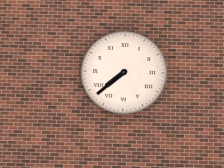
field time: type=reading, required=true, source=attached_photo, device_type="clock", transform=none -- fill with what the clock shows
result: 7:38
